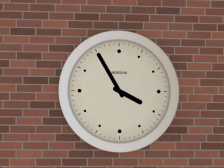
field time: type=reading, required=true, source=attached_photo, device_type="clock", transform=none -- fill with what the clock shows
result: 3:55
